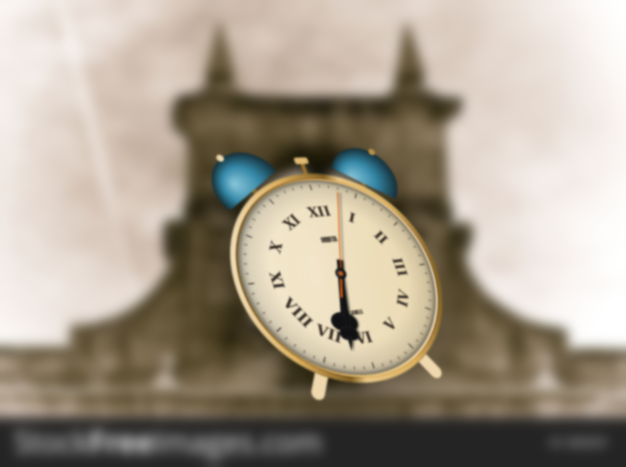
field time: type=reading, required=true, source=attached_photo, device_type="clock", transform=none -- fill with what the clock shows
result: 6:32:03
